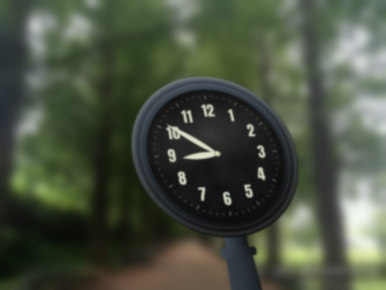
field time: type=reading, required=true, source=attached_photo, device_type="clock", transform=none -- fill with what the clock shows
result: 8:51
